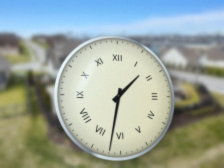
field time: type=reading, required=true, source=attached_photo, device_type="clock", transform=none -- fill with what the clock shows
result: 1:32
